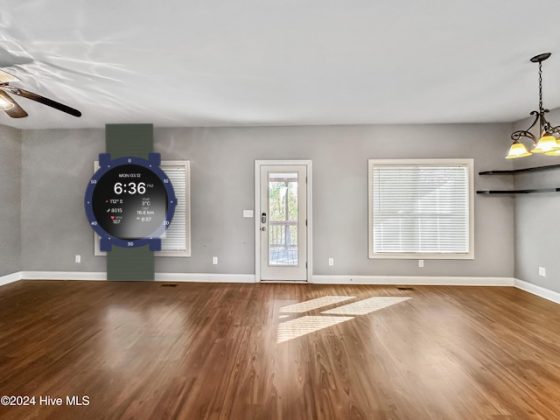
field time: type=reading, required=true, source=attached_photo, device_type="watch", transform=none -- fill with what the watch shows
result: 6:36
